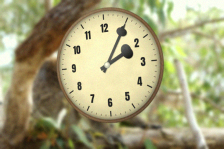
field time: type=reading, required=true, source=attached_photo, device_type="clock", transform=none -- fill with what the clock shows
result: 2:05
